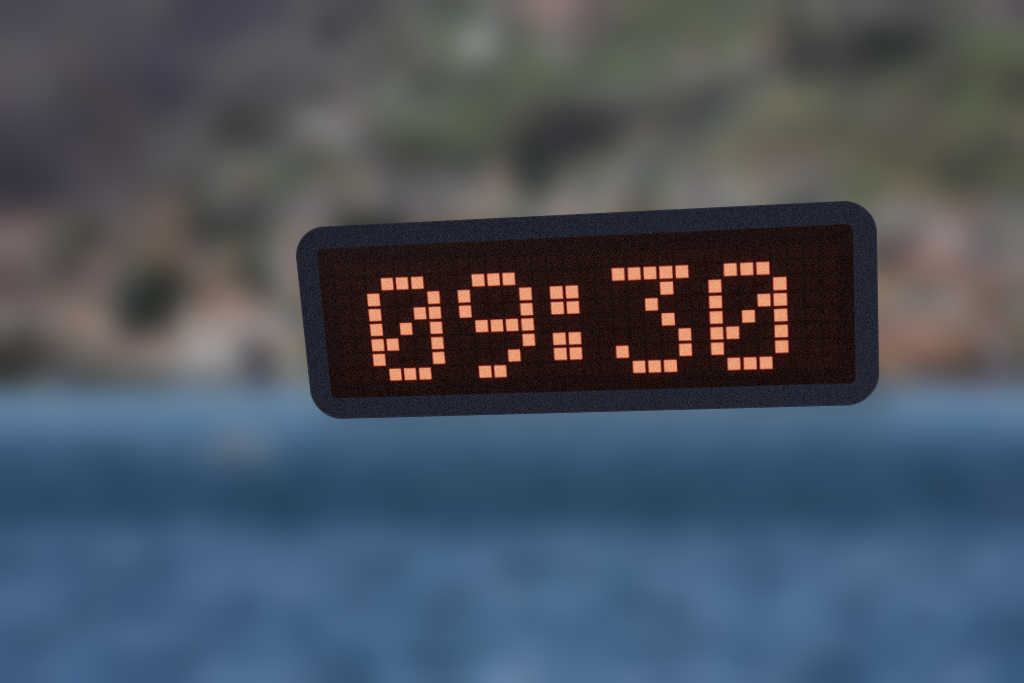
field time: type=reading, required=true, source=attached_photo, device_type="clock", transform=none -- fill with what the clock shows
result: 9:30
